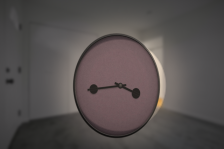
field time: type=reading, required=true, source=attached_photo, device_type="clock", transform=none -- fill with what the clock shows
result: 3:44
